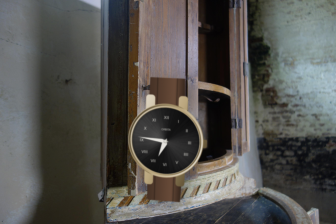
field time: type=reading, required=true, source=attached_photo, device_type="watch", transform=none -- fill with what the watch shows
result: 6:46
